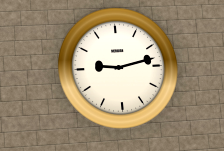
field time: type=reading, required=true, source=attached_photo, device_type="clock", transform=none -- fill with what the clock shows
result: 9:13
